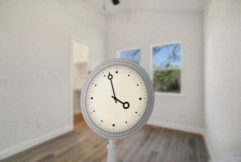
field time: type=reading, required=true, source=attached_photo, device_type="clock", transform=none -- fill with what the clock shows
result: 3:57
